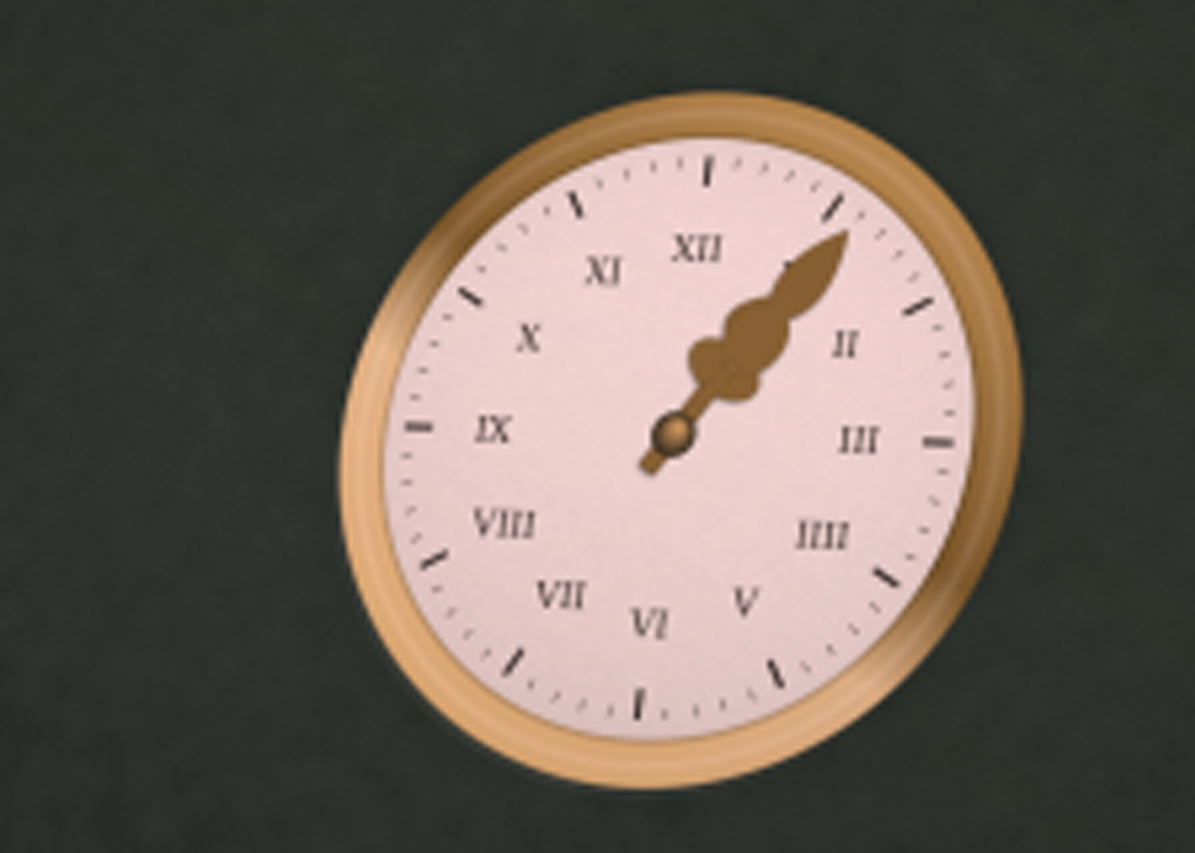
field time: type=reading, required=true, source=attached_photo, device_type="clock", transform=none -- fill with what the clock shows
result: 1:06
